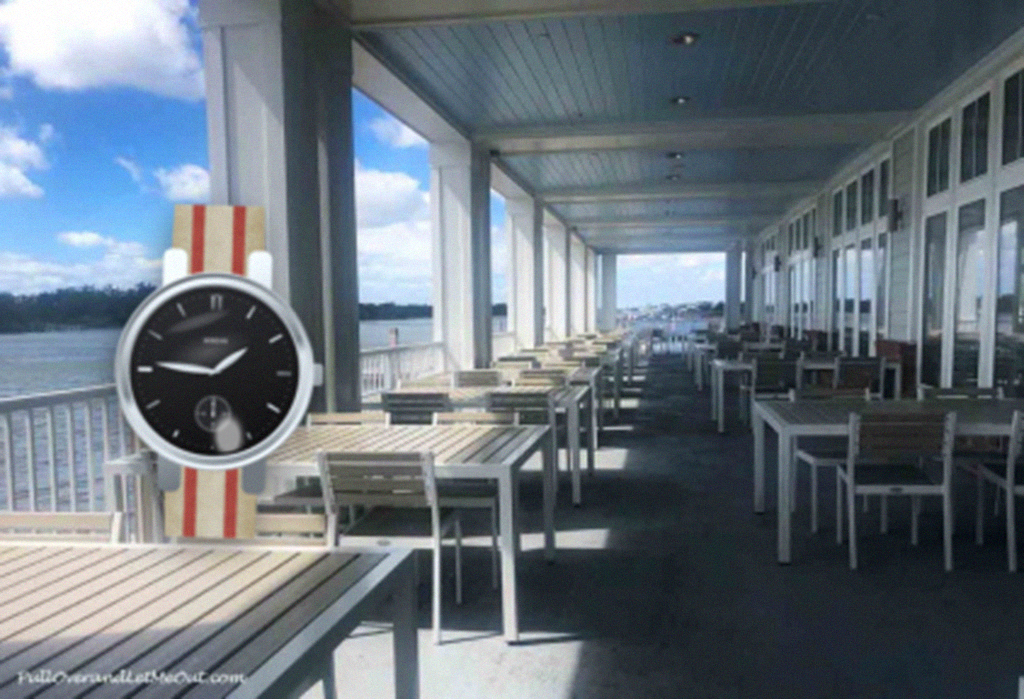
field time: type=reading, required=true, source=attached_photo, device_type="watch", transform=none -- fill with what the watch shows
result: 1:46
